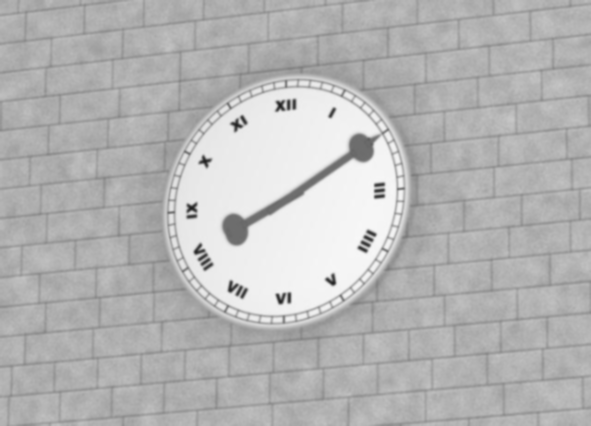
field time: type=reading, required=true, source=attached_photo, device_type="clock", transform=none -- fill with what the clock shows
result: 8:10
